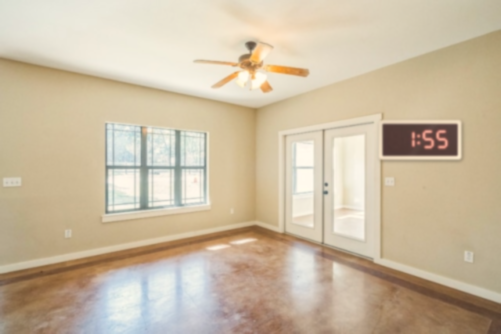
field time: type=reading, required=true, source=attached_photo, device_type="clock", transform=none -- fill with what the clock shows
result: 1:55
